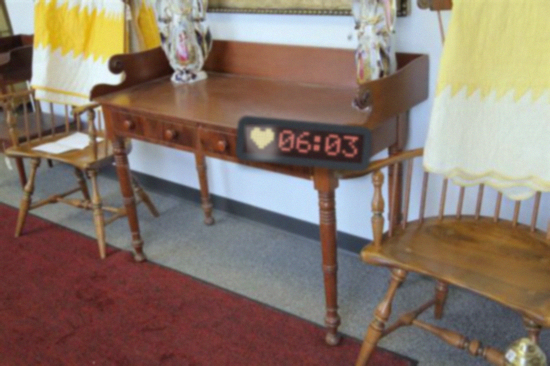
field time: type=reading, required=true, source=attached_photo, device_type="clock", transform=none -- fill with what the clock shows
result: 6:03
